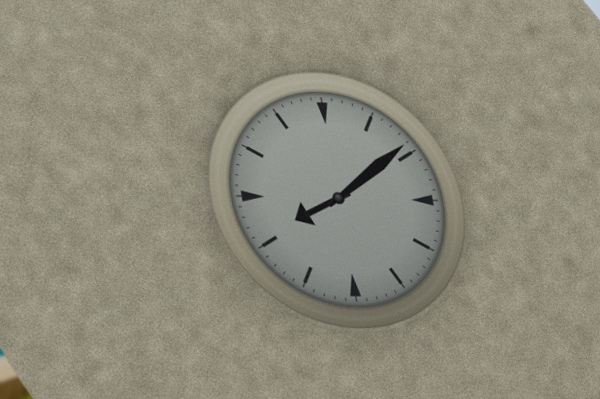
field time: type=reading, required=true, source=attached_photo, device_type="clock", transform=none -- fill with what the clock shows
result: 8:09
